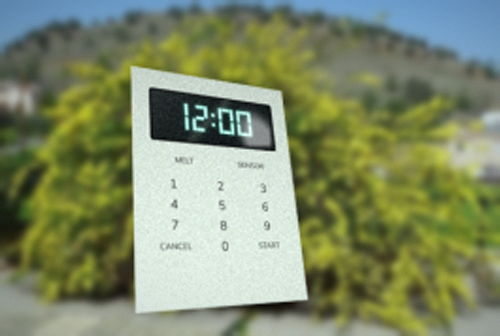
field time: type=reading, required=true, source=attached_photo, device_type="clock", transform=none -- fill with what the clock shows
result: 12:00
